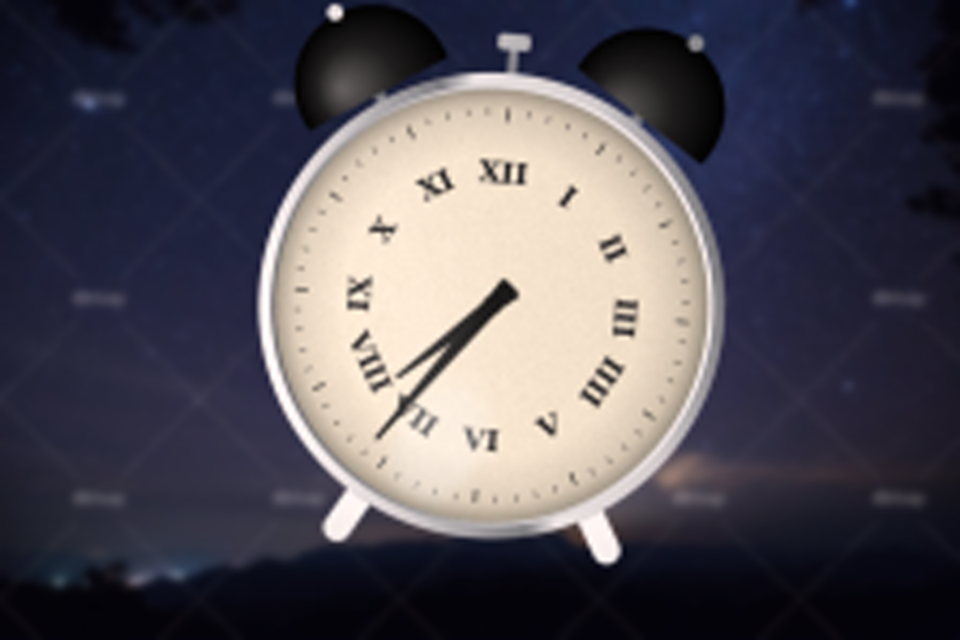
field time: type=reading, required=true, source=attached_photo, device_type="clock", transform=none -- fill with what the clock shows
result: 7:36
